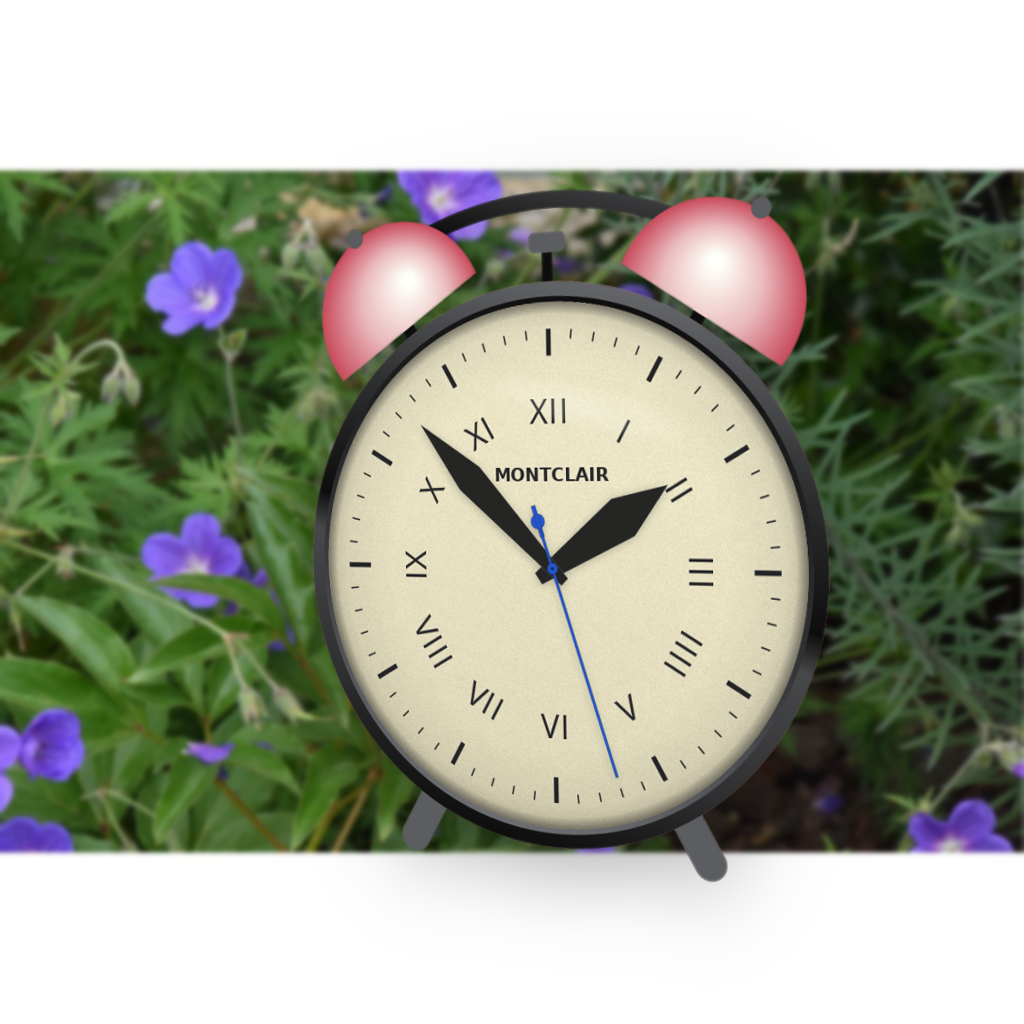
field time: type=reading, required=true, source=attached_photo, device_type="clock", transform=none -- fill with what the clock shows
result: 1:52:27
